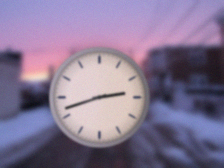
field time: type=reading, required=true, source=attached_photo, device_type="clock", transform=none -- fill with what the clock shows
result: 2:42
